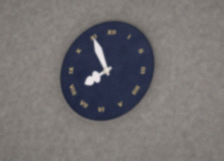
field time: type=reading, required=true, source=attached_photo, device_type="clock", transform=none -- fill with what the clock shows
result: 7:55
